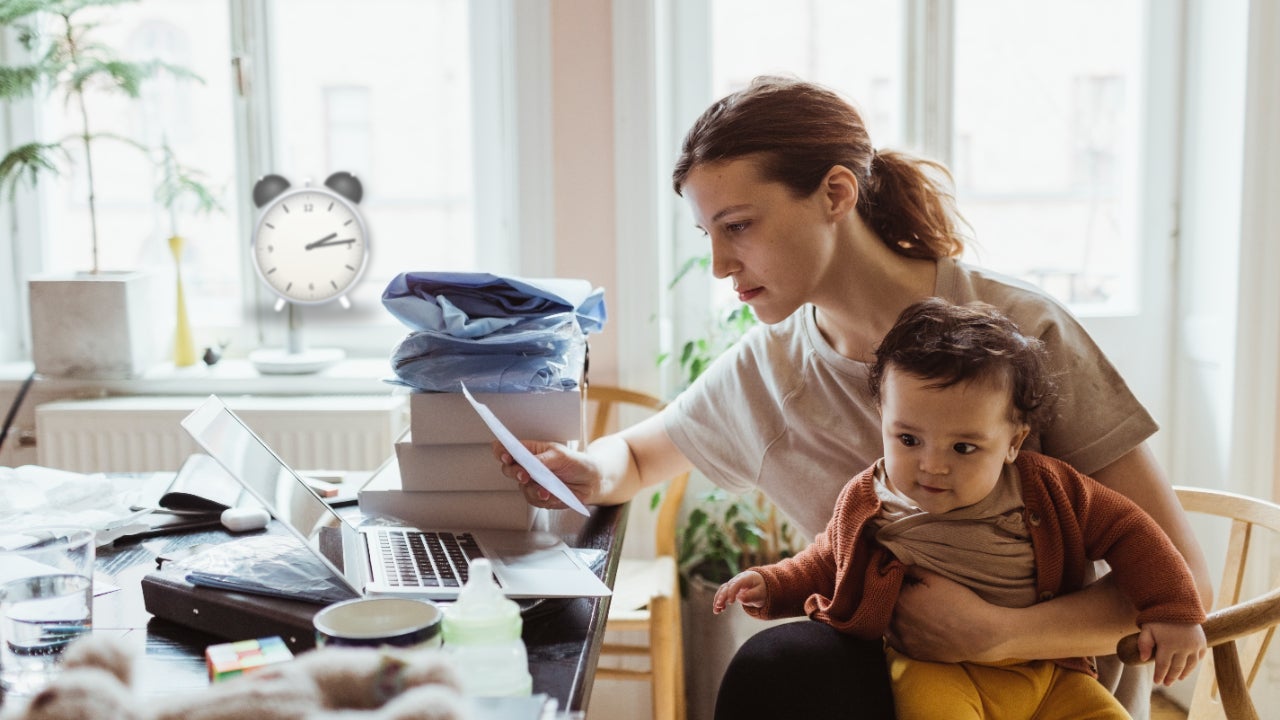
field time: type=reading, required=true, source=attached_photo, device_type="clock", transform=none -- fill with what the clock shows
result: 2:14
